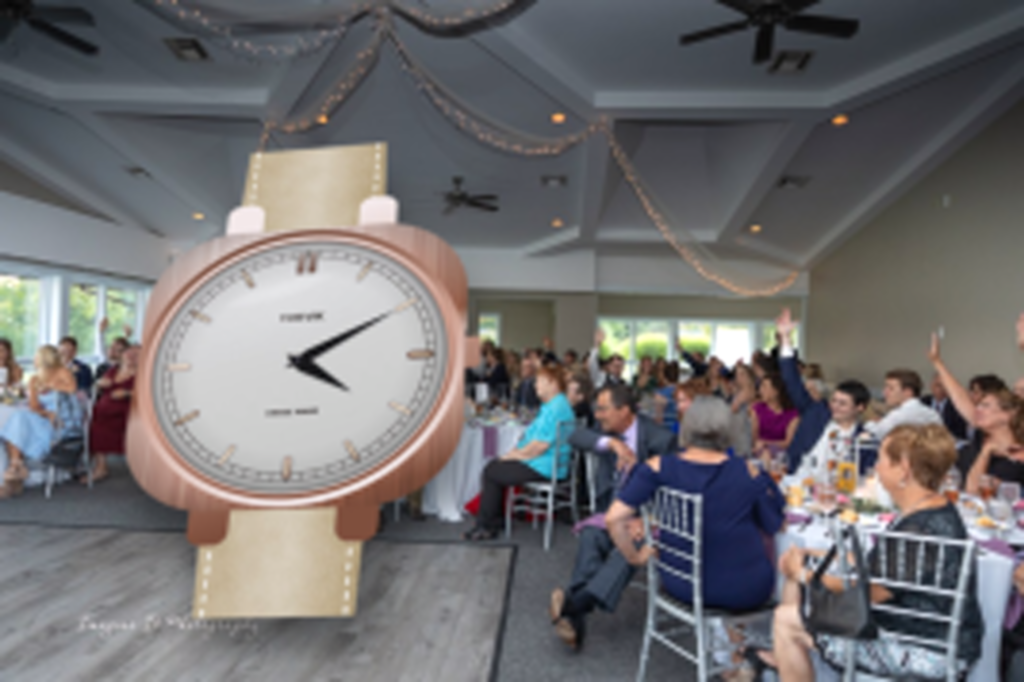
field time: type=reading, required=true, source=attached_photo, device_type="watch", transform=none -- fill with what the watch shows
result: 4:10
